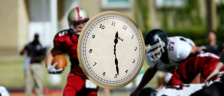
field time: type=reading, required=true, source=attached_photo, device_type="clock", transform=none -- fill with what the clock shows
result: 11:24
